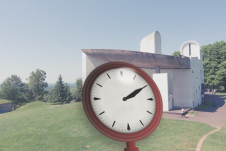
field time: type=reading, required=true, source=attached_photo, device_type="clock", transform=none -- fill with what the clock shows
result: 2:10
